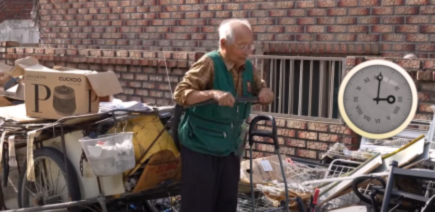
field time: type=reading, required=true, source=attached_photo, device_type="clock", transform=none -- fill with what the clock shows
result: 3:01
